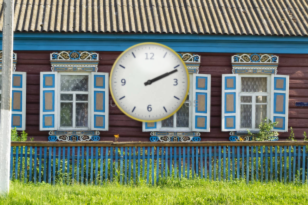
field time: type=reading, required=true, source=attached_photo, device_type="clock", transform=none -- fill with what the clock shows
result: 2:11
